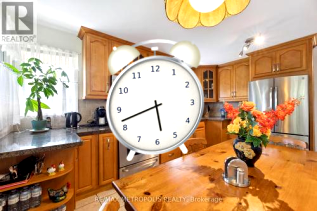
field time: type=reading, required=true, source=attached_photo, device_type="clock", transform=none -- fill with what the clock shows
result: 5:42
